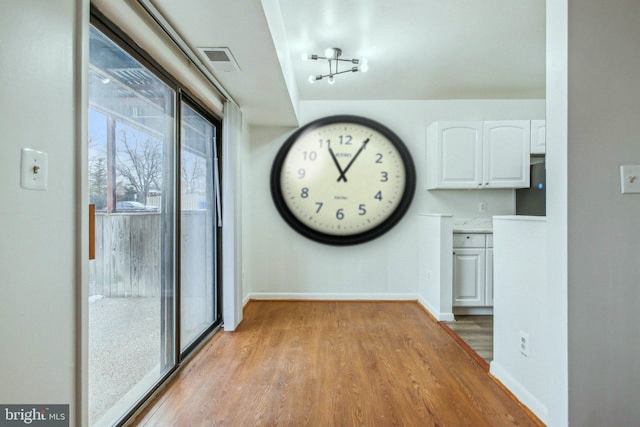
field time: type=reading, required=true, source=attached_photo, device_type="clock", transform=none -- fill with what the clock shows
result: 11:05
